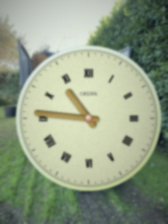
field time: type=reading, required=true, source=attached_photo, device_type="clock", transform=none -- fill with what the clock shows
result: 10:46
